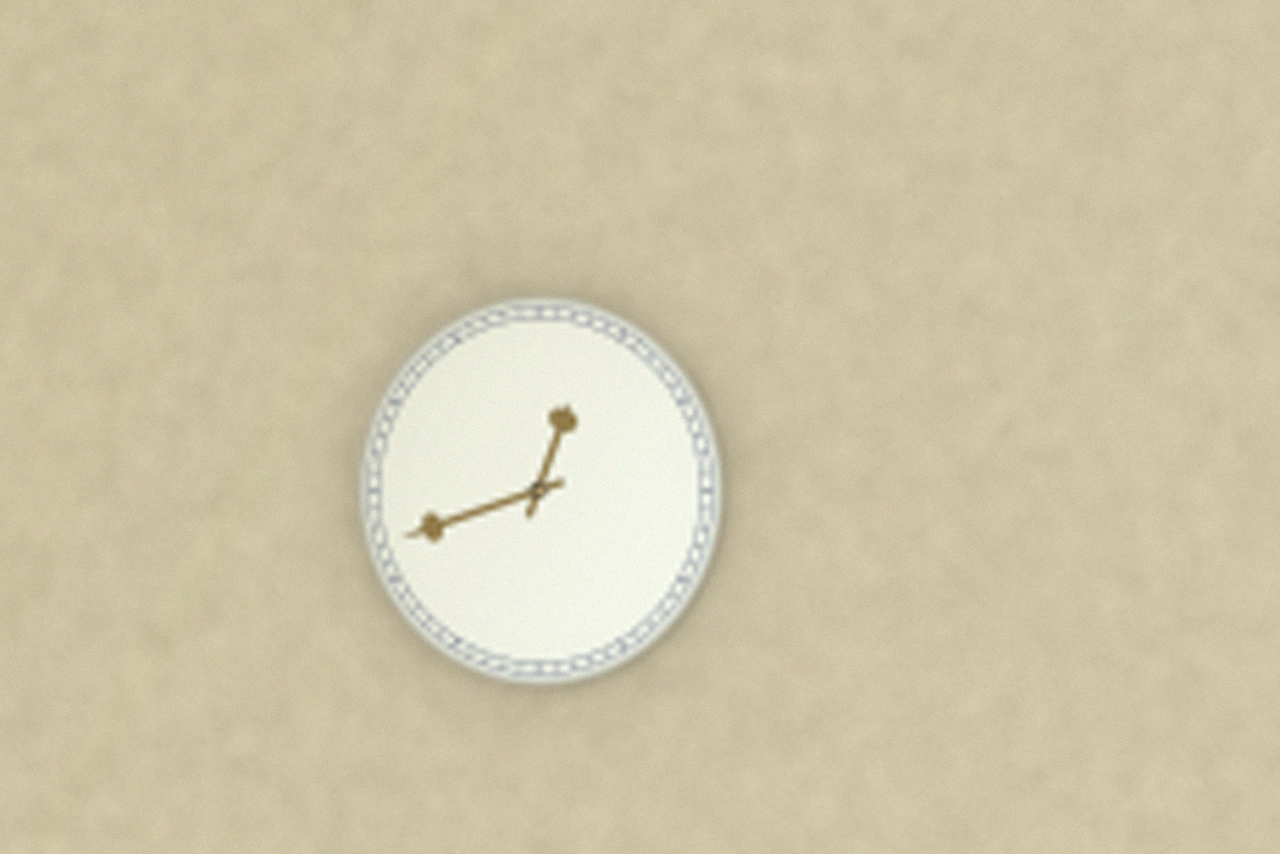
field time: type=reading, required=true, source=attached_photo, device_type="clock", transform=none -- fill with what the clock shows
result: 12:42
